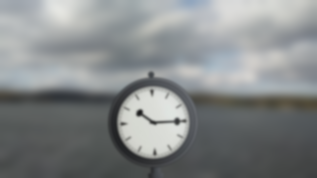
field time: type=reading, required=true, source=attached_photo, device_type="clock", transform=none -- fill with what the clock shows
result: 10:15
